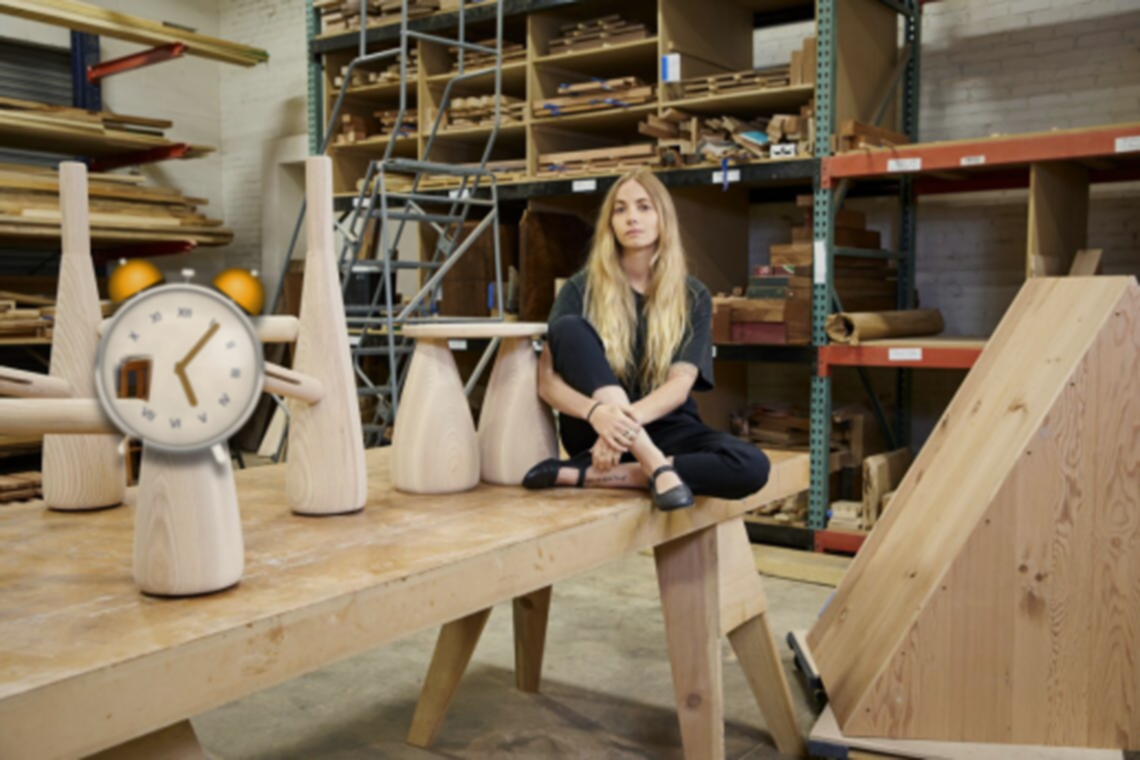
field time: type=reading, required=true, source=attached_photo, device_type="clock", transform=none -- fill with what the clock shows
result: 5:06
